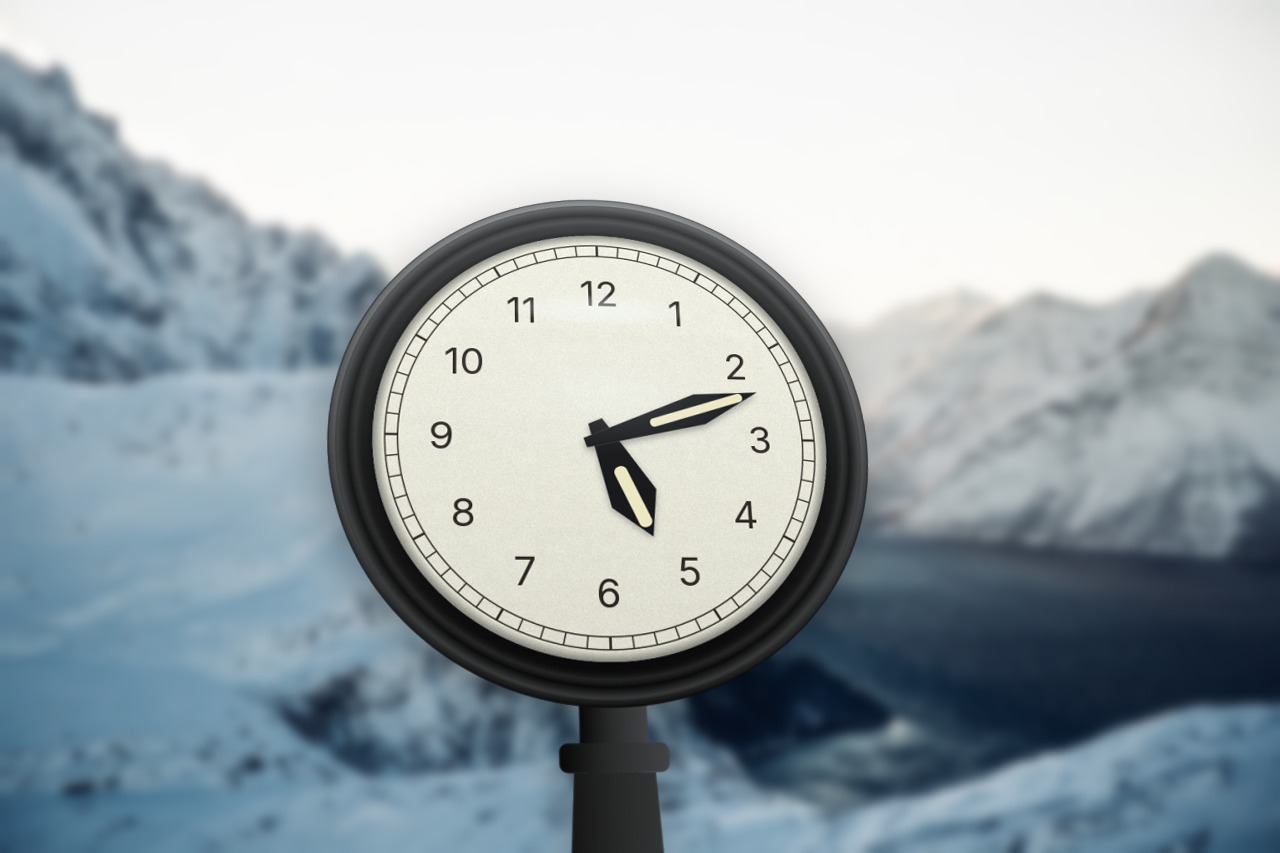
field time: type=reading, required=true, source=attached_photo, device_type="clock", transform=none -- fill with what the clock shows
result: 5:12
